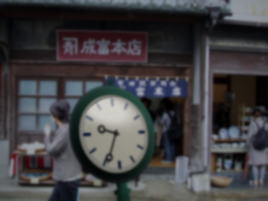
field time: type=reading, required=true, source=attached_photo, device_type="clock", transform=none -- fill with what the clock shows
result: 9:34
